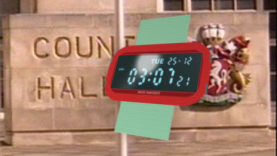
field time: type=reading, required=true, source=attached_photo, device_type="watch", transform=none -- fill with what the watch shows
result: 3:07:21
